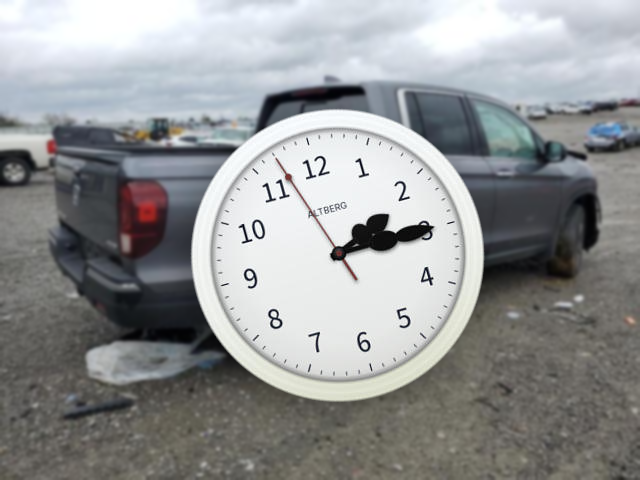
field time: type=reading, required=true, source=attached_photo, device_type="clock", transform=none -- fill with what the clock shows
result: 2:14:57
